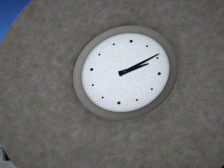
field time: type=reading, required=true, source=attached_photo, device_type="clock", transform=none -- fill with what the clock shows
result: 2:09
